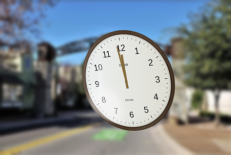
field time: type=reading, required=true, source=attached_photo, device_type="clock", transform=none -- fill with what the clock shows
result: 11:59
